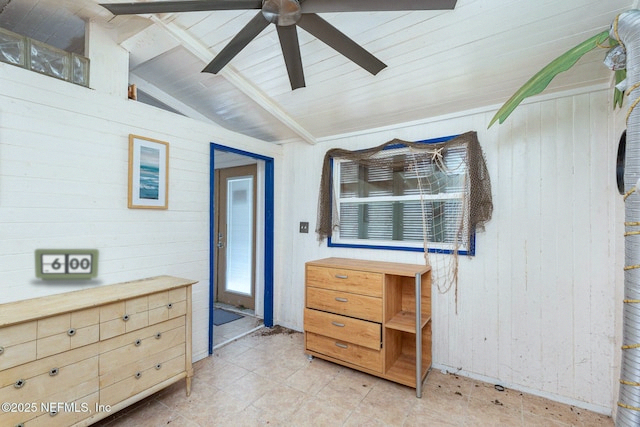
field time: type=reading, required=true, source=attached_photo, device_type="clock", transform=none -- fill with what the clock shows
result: 6:00
